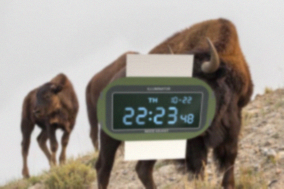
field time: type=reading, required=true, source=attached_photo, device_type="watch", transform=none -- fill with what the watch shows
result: 22:23:48
